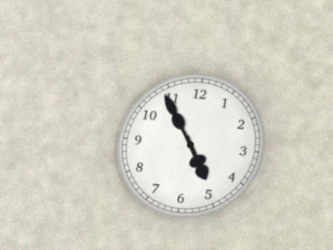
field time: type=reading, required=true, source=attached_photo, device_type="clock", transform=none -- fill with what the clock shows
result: 4:54
